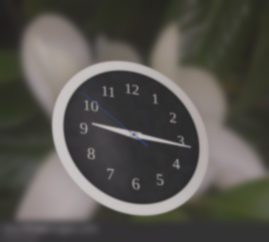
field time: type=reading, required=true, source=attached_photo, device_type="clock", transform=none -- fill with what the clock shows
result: 9:15:51
